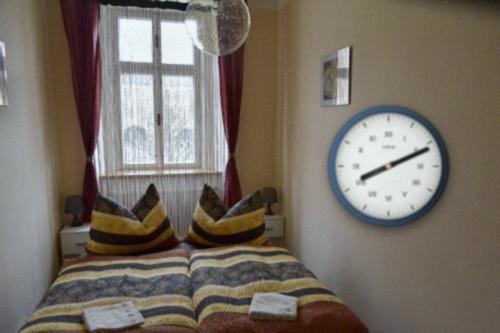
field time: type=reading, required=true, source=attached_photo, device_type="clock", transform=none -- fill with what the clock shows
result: 8:11
